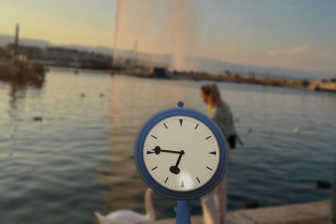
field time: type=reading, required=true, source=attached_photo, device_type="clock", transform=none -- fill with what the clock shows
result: 6:46
